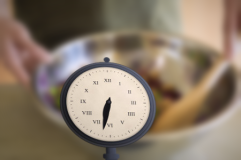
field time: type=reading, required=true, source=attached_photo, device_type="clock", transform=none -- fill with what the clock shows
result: 6:32
